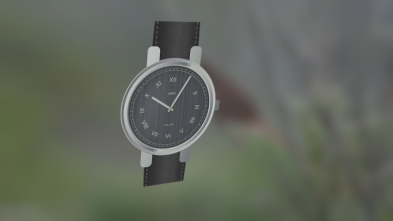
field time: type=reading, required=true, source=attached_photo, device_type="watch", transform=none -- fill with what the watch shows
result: 10:05
